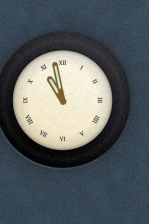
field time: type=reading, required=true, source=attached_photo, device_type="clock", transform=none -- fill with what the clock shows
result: 10:58
